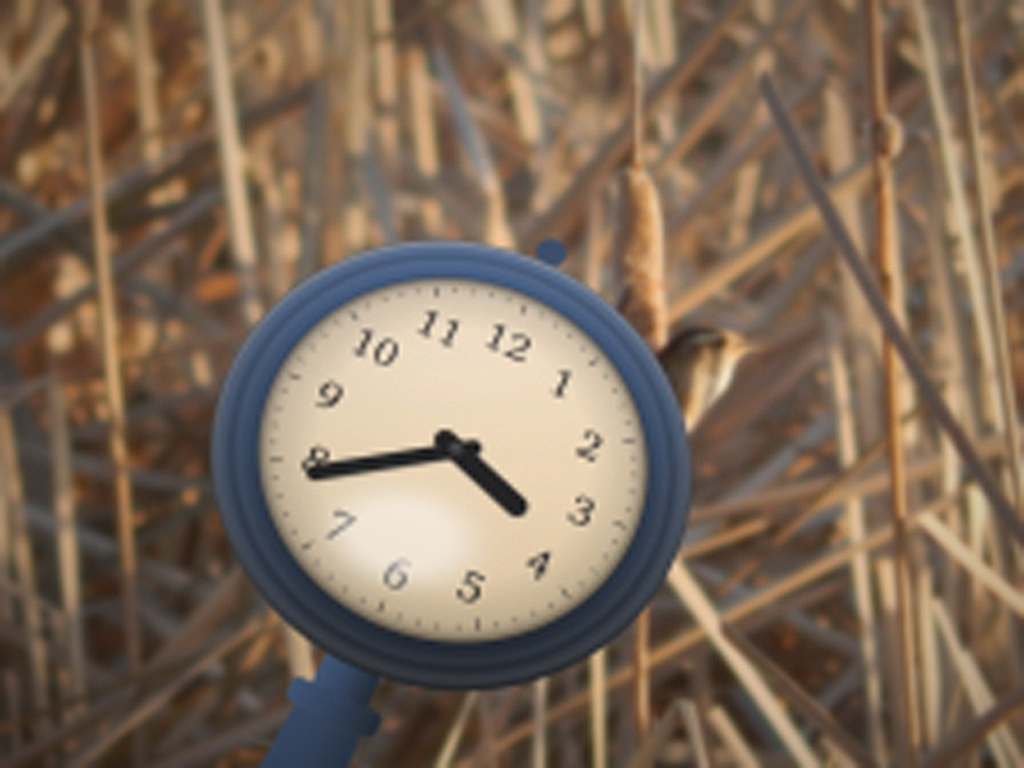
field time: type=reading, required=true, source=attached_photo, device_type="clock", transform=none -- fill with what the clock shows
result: 3:39
